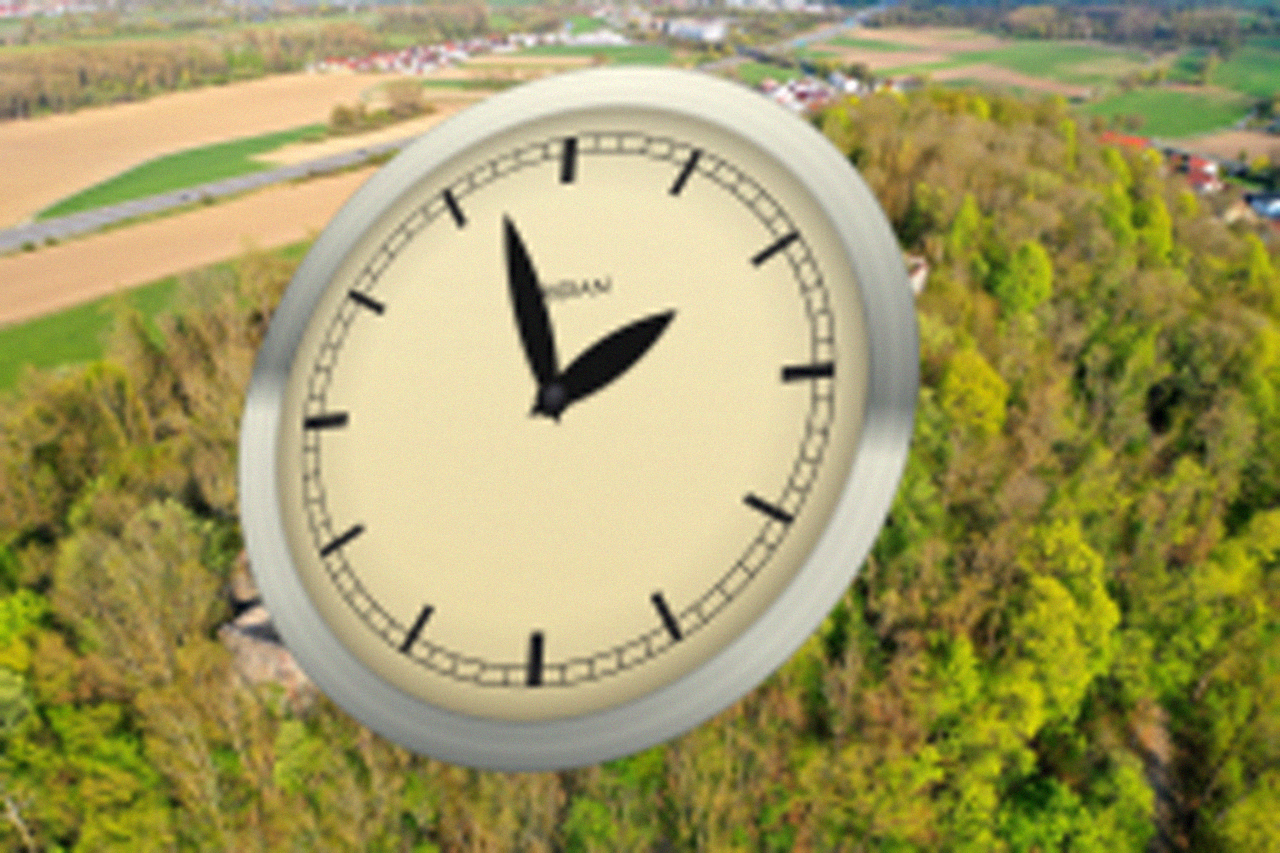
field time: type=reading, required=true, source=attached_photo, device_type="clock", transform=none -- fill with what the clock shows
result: 1:57
